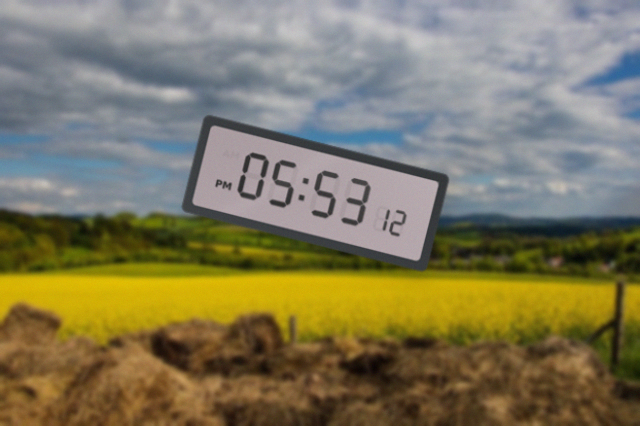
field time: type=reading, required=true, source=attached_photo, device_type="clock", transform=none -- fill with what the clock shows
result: 5:53:12
